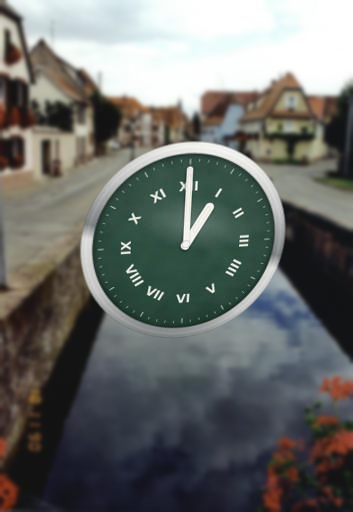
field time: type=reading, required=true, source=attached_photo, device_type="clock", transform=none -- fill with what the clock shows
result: 1:00
